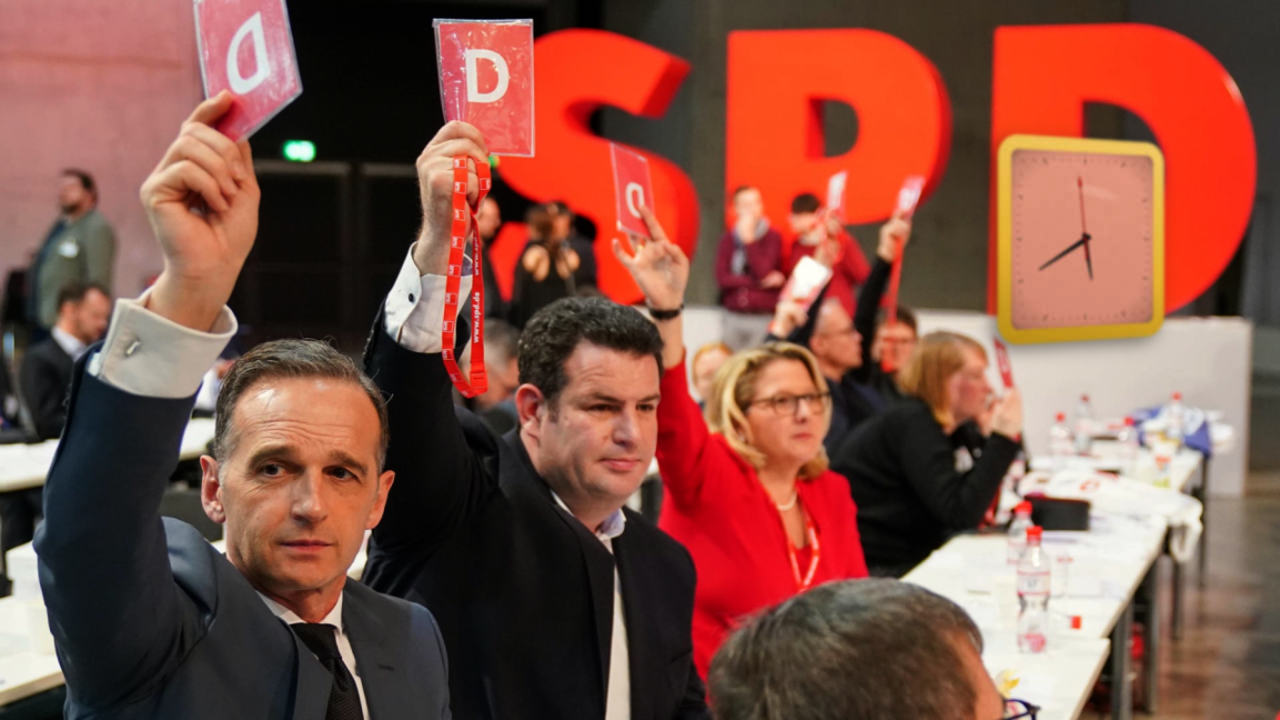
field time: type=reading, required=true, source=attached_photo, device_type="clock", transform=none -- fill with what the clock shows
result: 5:39:59
